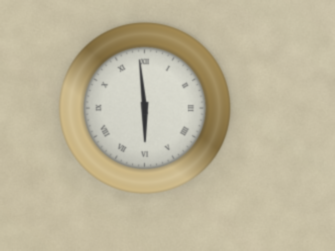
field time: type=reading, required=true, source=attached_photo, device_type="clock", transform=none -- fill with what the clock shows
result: 5:59
